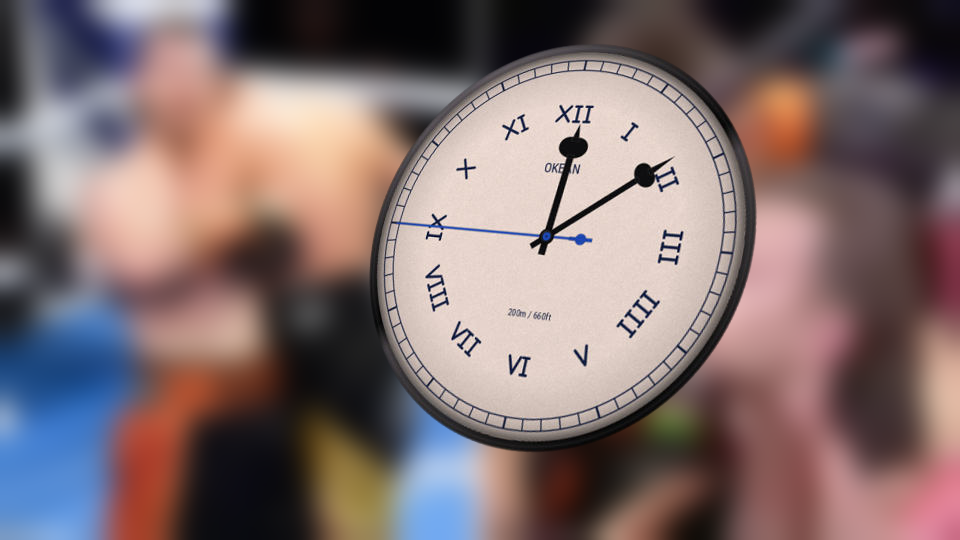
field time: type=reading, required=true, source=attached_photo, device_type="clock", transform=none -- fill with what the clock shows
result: 12:08:45
